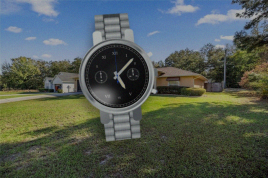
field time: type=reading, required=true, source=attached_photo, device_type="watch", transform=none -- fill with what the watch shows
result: 5:08
